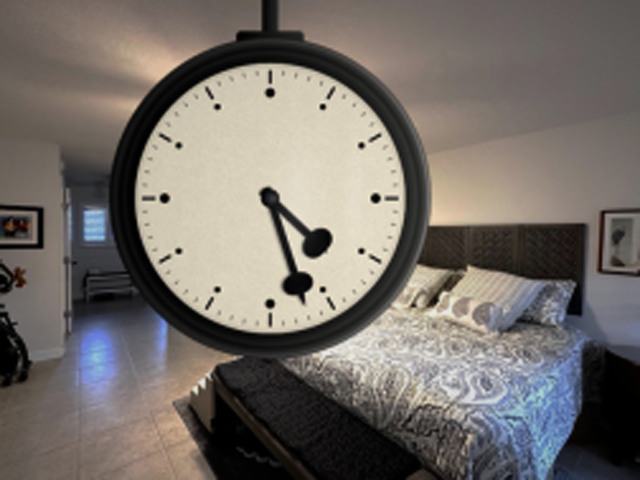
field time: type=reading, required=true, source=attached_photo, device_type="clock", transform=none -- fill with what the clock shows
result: 4:27
